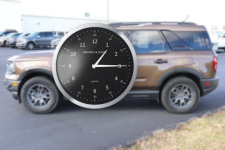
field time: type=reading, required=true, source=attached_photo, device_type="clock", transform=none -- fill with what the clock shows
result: 1:15
